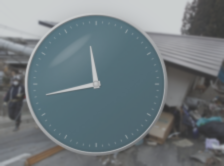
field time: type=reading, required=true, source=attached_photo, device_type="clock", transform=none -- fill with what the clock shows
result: 11:43
